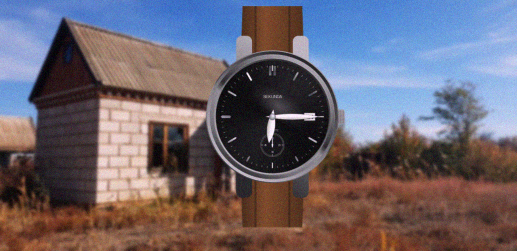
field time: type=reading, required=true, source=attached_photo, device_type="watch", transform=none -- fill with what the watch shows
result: 6:15
